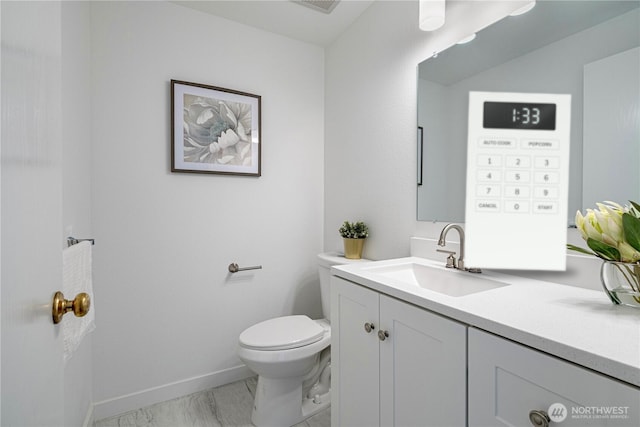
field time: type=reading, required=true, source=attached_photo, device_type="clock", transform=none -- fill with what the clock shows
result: 1:33
